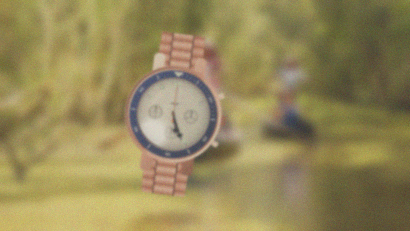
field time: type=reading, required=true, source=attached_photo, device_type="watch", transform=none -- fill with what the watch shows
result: 5:26
